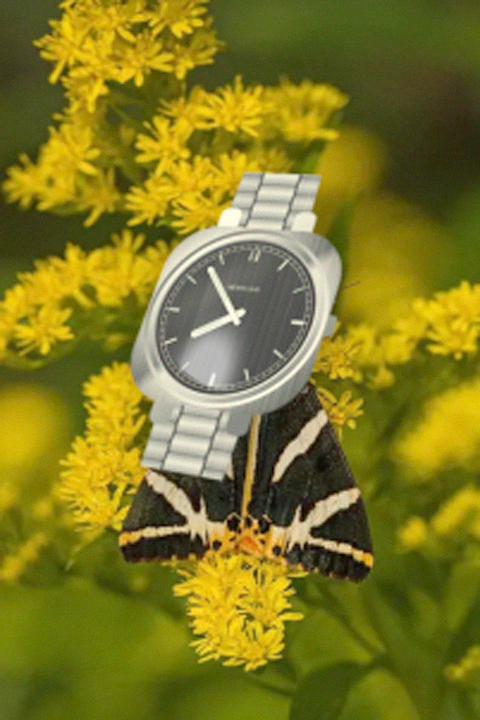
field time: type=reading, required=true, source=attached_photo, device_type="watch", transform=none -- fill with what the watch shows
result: 7:53
